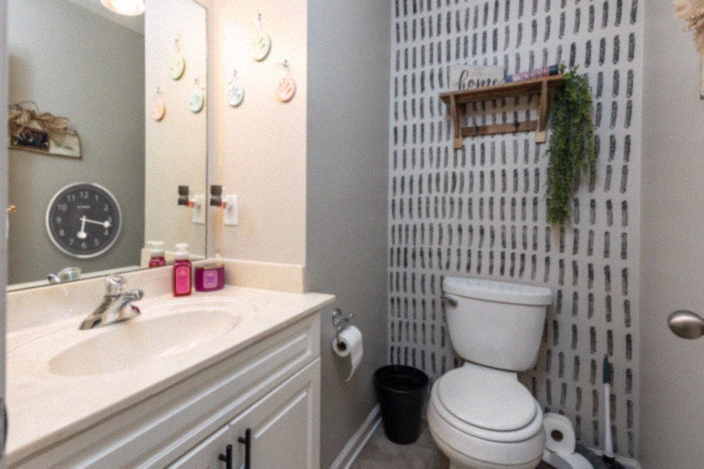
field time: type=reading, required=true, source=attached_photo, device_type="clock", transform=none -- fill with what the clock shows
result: 6:17
